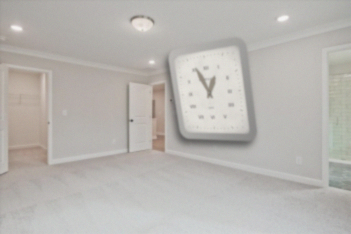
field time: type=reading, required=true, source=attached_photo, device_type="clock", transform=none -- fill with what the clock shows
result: 12:56
